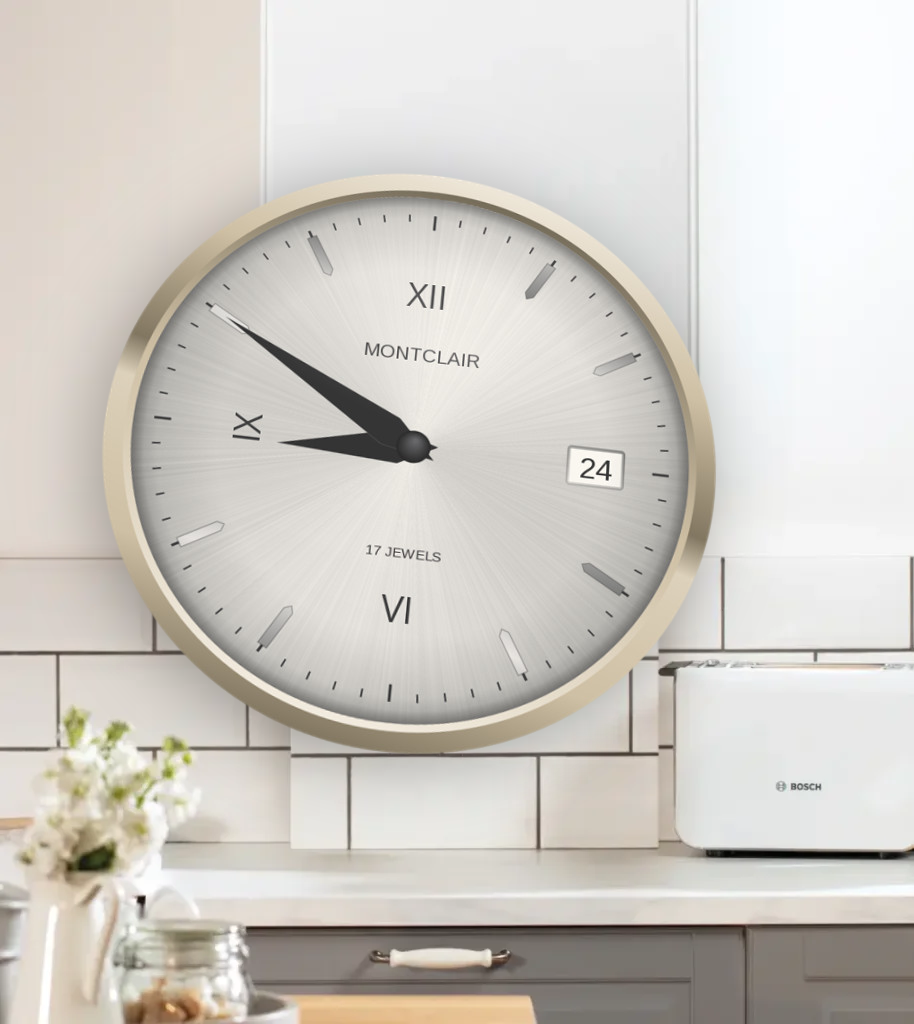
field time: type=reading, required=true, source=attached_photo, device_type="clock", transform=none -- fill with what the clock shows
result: 8:50
